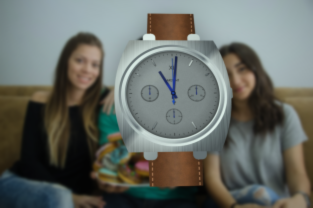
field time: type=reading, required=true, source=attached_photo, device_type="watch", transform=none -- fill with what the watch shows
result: 11:01
